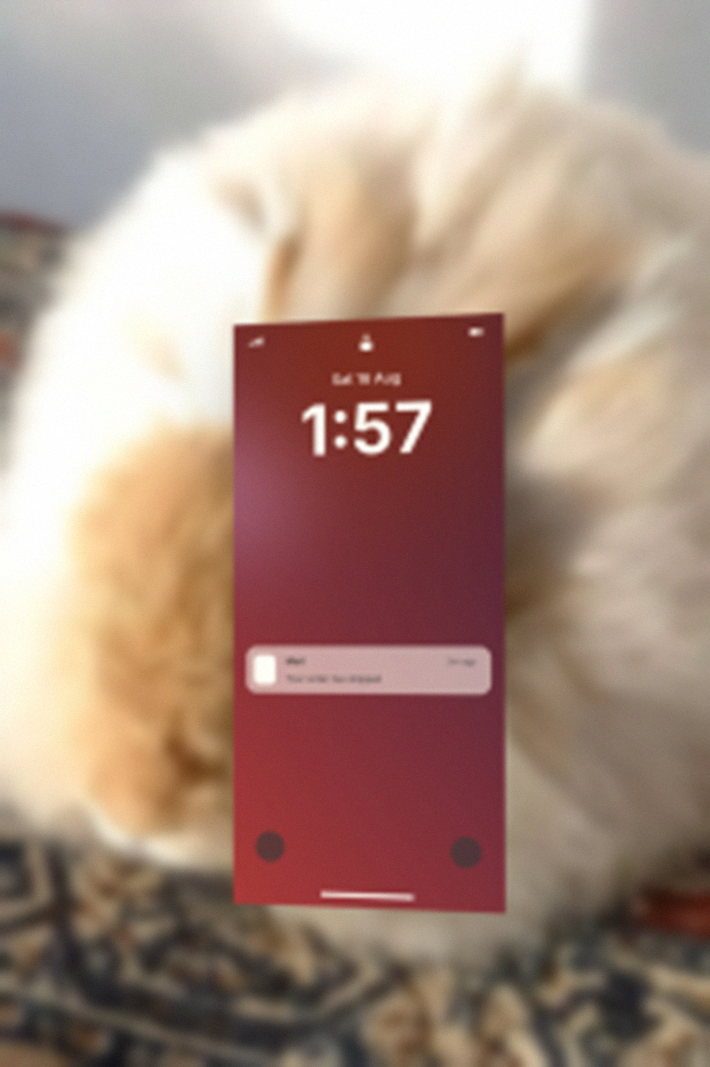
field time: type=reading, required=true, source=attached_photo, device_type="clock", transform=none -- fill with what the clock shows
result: 1:57
